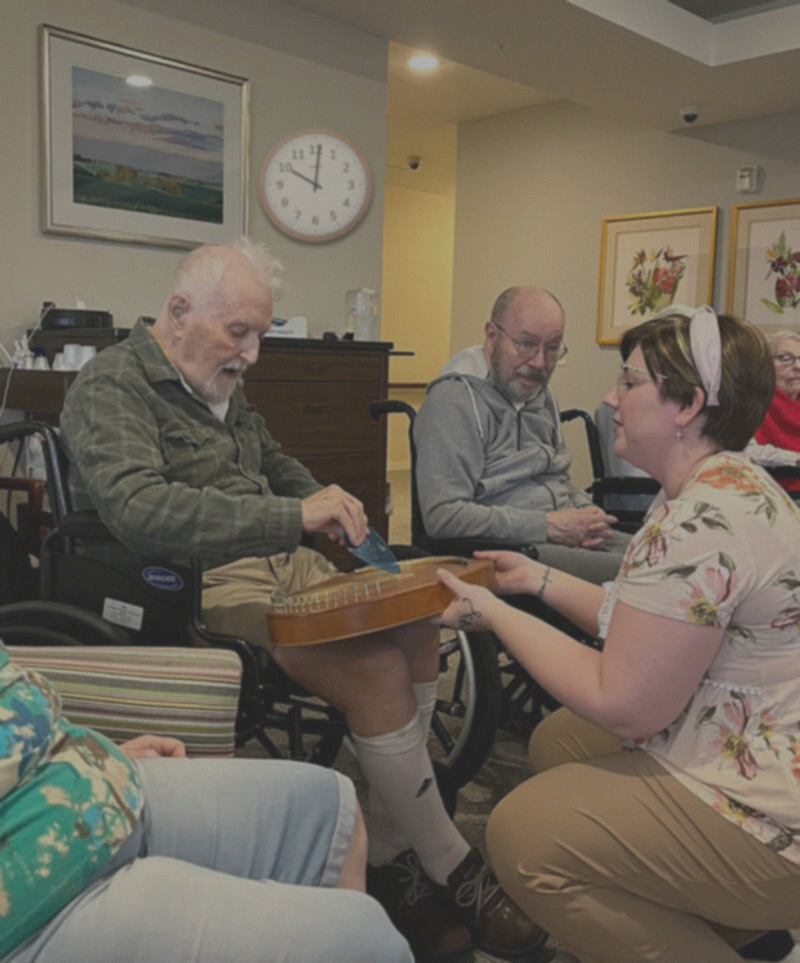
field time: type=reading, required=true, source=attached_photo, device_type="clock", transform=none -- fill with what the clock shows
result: 10:01
